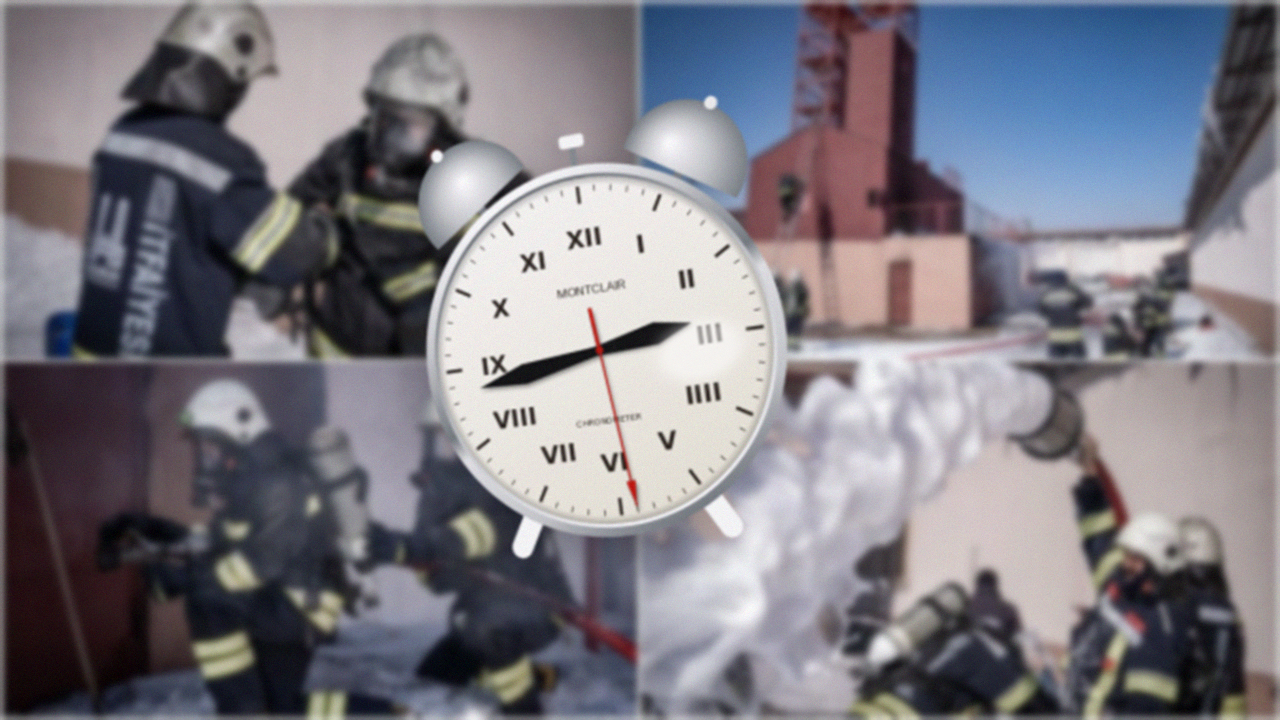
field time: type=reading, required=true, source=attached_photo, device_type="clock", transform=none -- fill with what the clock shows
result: 2:43:29
